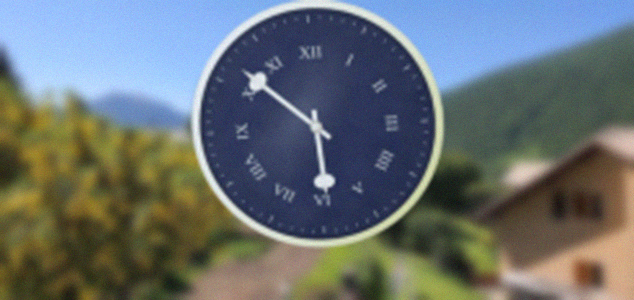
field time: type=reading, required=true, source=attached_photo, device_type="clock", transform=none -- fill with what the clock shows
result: 5:52
